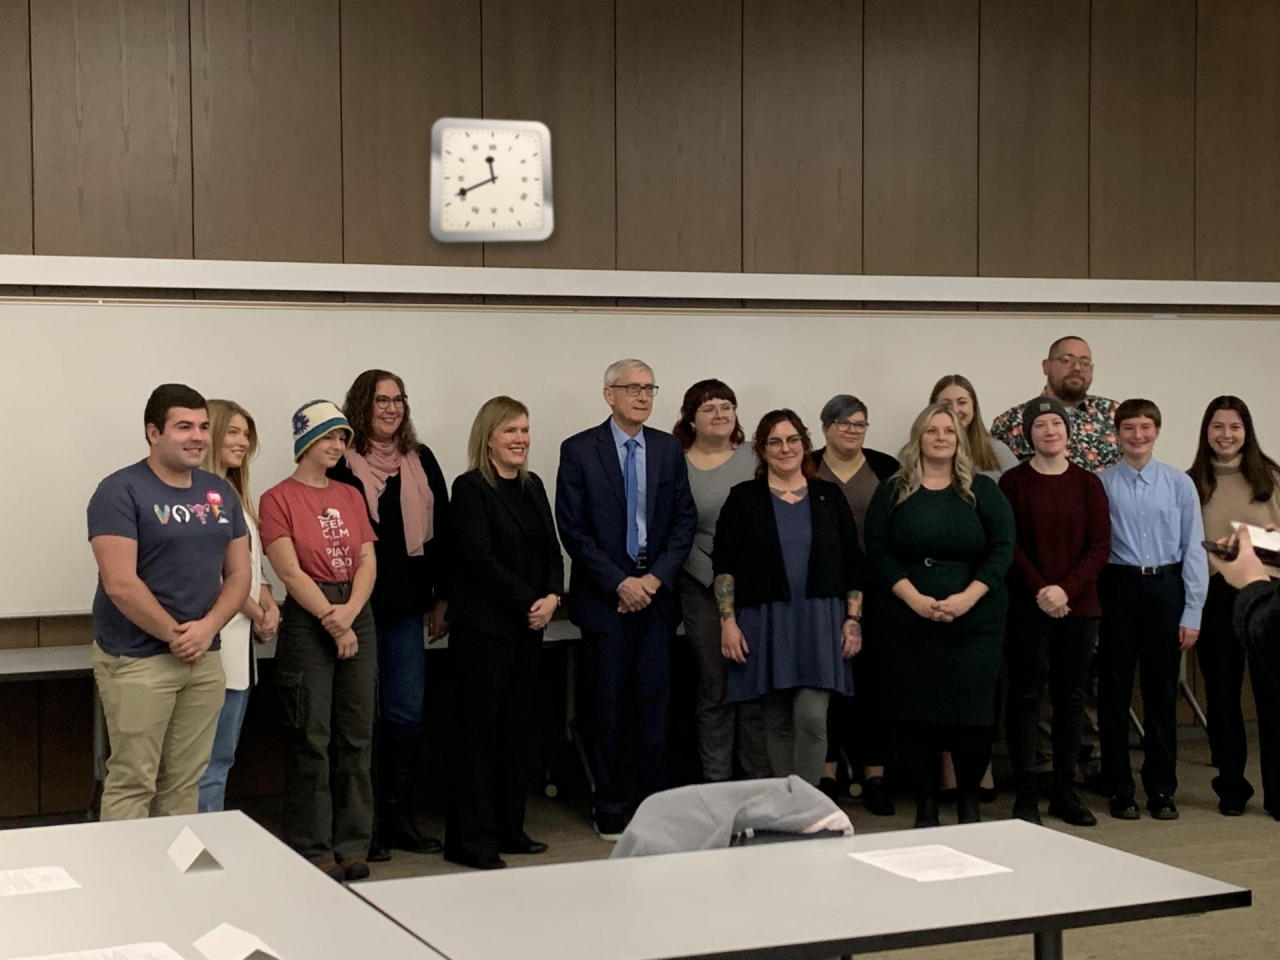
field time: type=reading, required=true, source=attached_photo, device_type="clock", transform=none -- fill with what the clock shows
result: 11:41
